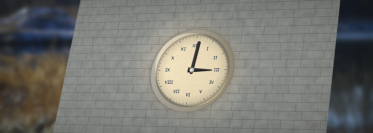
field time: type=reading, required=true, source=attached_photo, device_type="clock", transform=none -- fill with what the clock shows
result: 3:01
